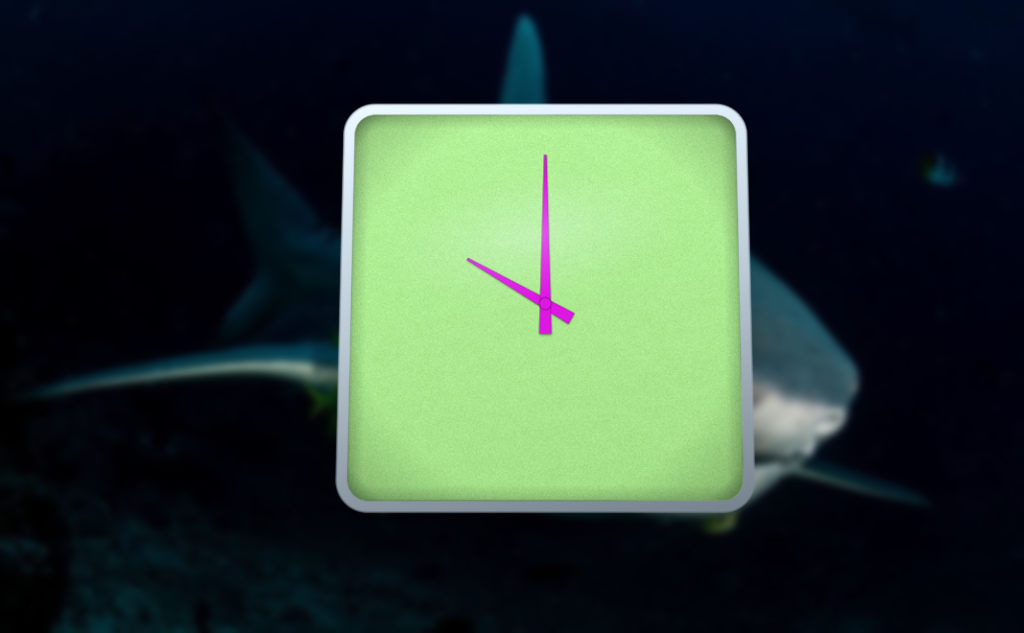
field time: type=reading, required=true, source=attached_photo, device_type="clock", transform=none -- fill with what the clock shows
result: 10:00
